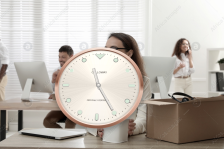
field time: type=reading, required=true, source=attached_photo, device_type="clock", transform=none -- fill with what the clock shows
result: 11:25
